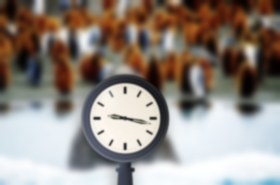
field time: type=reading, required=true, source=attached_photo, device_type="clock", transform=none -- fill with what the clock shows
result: 9:17
